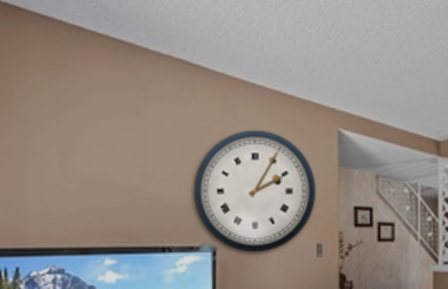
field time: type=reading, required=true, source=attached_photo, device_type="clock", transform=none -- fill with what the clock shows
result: 2:05
